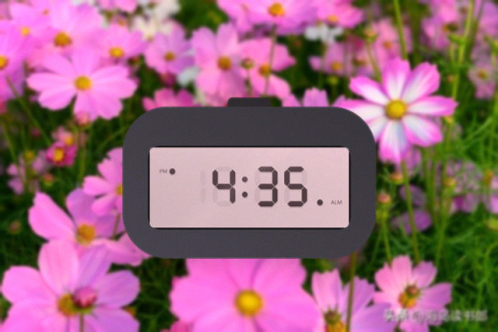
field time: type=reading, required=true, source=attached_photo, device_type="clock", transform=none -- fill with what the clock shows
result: 4:35
